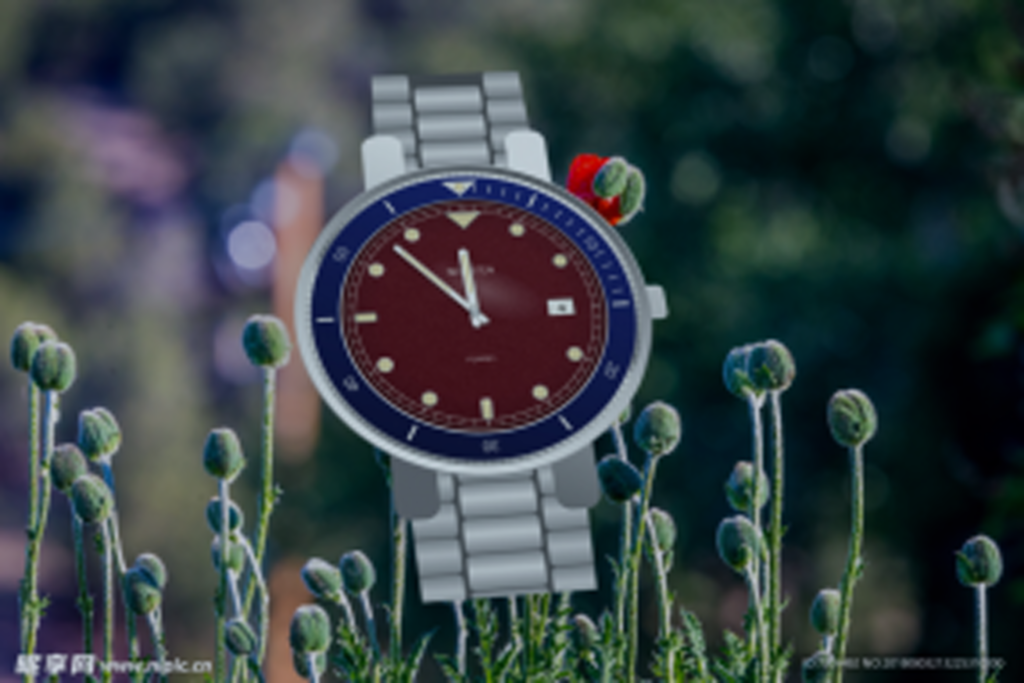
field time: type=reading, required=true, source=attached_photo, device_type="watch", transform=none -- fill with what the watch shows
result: 11:53
